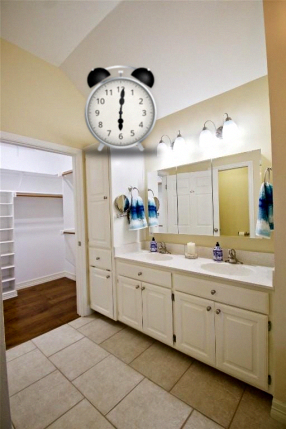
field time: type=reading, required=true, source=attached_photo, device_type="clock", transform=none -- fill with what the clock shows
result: 6:01
